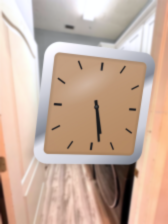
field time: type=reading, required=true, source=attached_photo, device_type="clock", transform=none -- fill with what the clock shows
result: 5:28
